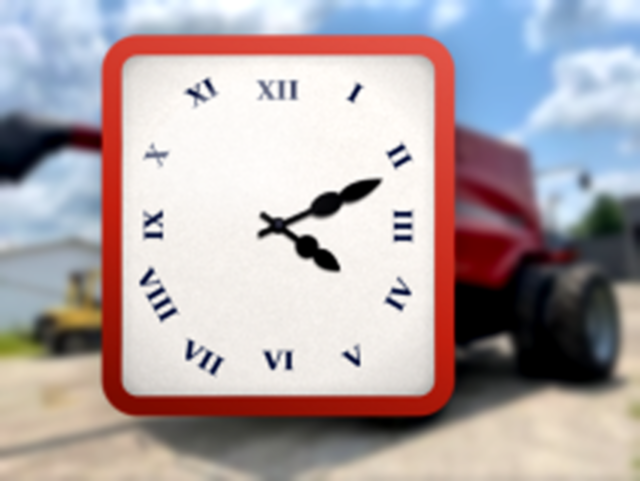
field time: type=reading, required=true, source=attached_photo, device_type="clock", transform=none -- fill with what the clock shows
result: 4:11
